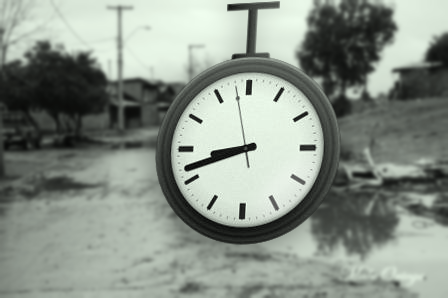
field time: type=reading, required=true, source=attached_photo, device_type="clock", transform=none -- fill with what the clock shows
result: 8:41:58
